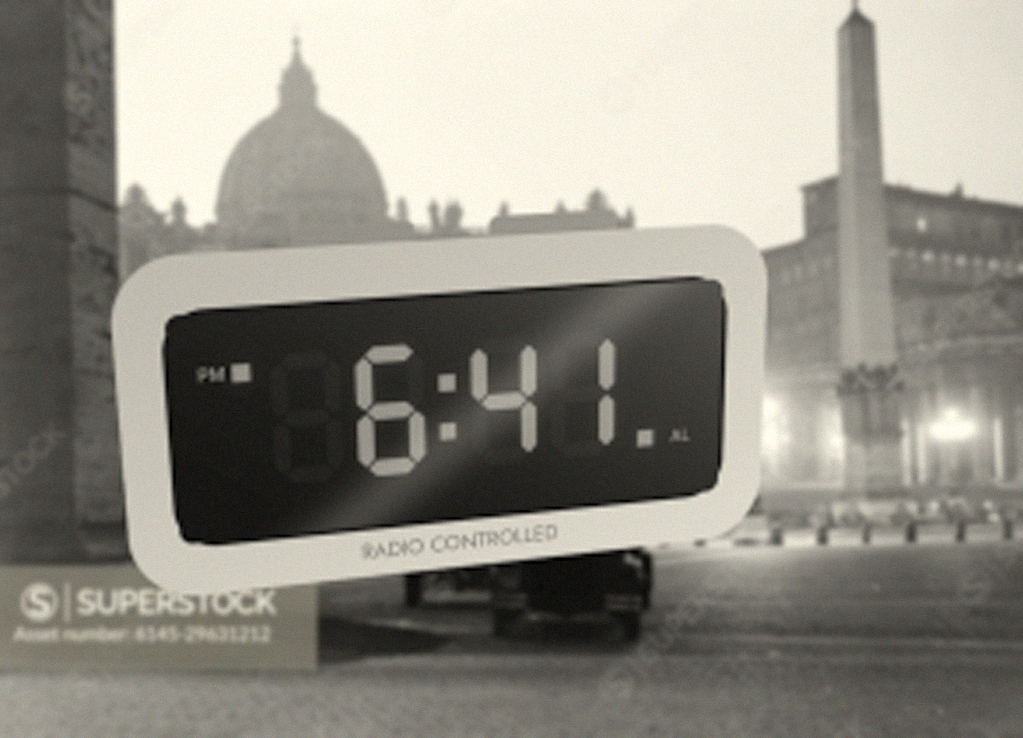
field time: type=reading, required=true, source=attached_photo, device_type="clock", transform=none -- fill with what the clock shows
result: 6:41
